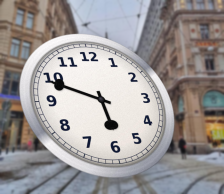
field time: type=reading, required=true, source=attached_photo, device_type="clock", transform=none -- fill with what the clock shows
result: 5:49
